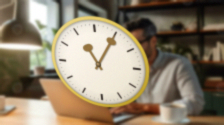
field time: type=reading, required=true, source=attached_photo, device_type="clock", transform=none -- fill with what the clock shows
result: 11:05
